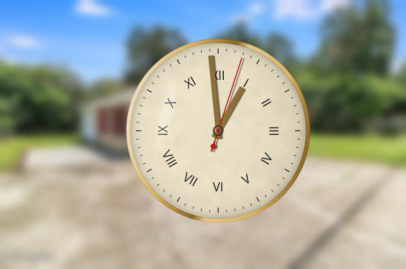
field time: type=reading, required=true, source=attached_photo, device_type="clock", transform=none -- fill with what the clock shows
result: 12:59:03
